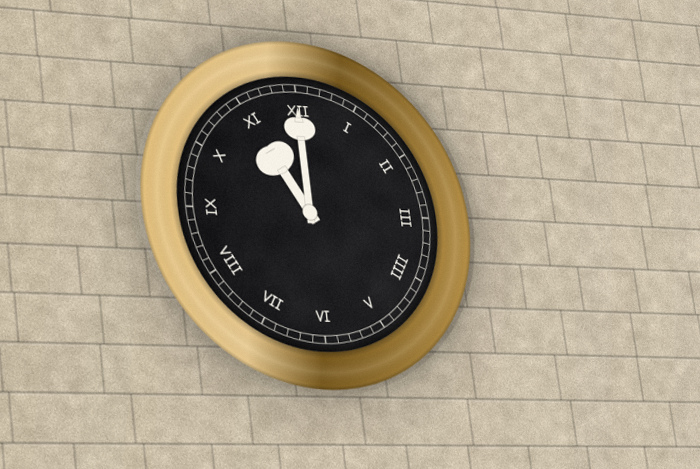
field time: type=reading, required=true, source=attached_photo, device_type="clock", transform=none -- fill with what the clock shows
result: 11:00
